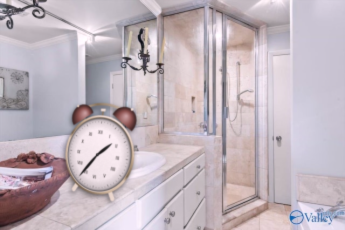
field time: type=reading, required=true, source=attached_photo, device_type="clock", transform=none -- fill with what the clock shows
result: 1:36
